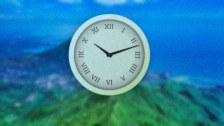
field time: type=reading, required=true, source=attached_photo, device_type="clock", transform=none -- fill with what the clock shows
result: 10:12
